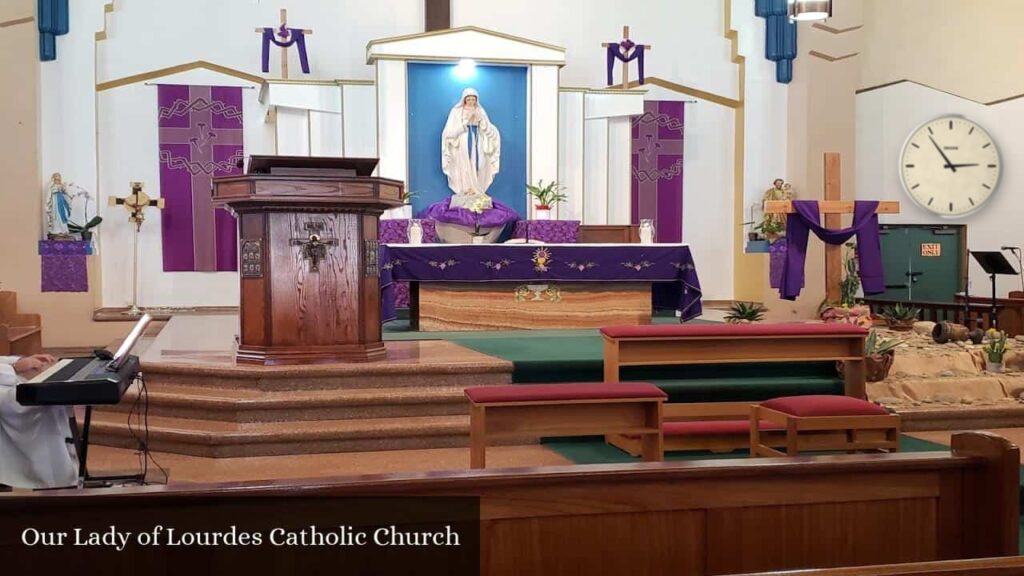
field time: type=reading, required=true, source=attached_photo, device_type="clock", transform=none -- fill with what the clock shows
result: 2:54
